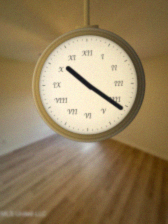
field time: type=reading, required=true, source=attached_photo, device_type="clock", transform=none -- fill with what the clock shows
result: 10:21
